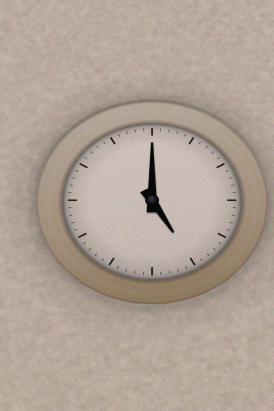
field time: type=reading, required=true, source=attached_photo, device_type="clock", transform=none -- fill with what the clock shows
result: 5:00
